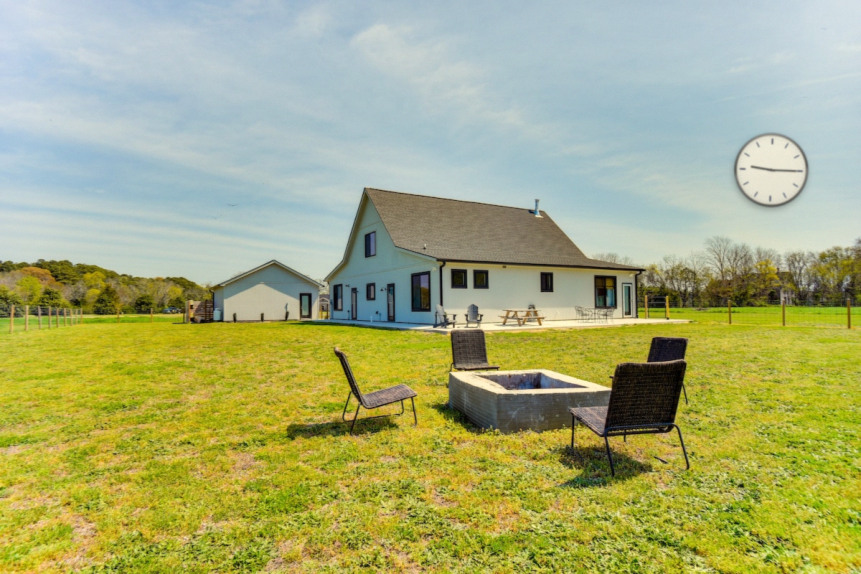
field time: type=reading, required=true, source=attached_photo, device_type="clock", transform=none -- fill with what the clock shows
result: 9:15
